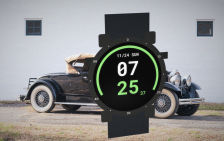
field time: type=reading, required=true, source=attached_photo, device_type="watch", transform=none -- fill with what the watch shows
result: 7:25
